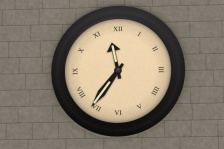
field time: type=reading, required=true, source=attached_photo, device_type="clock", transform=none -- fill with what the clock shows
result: 11:36
